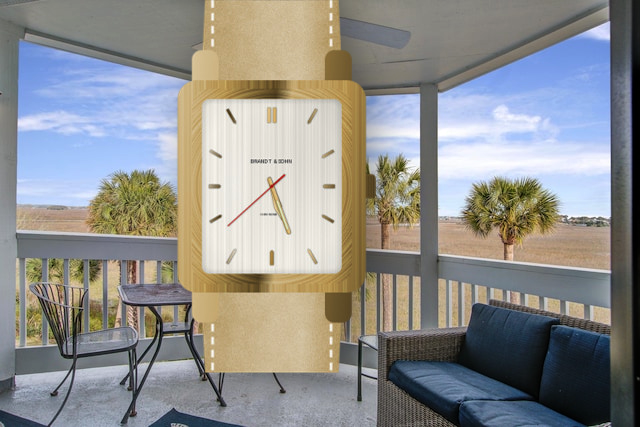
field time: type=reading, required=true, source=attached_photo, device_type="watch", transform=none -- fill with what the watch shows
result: 5:26:38
